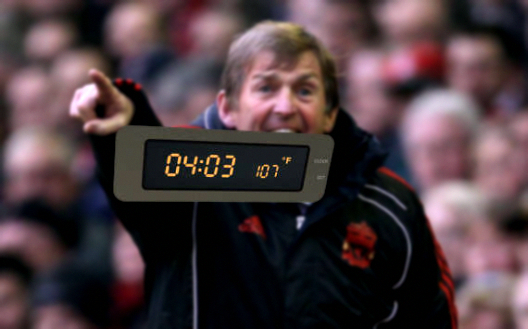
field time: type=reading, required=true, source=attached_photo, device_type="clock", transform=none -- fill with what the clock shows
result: 4:03
